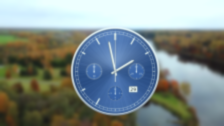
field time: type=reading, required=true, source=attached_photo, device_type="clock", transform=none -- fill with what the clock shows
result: 1:58
